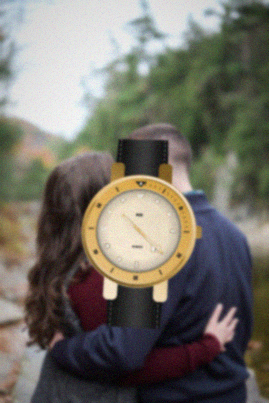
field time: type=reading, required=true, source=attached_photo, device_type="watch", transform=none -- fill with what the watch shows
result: 10:22
